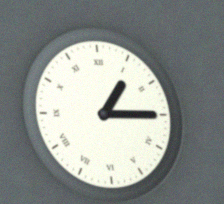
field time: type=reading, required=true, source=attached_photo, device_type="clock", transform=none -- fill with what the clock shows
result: 1:15
